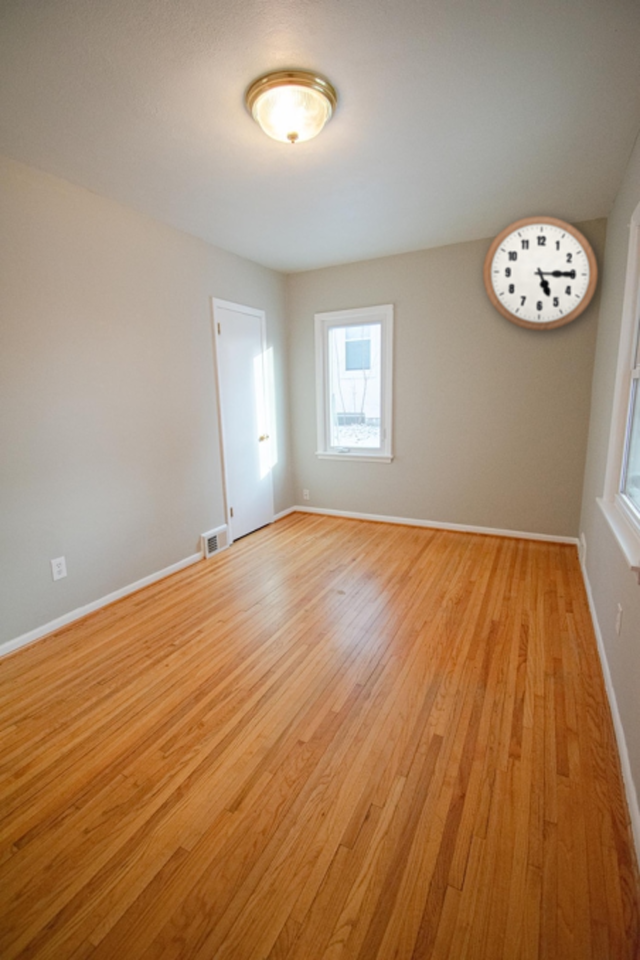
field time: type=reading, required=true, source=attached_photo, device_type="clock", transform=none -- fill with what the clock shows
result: 5:15
